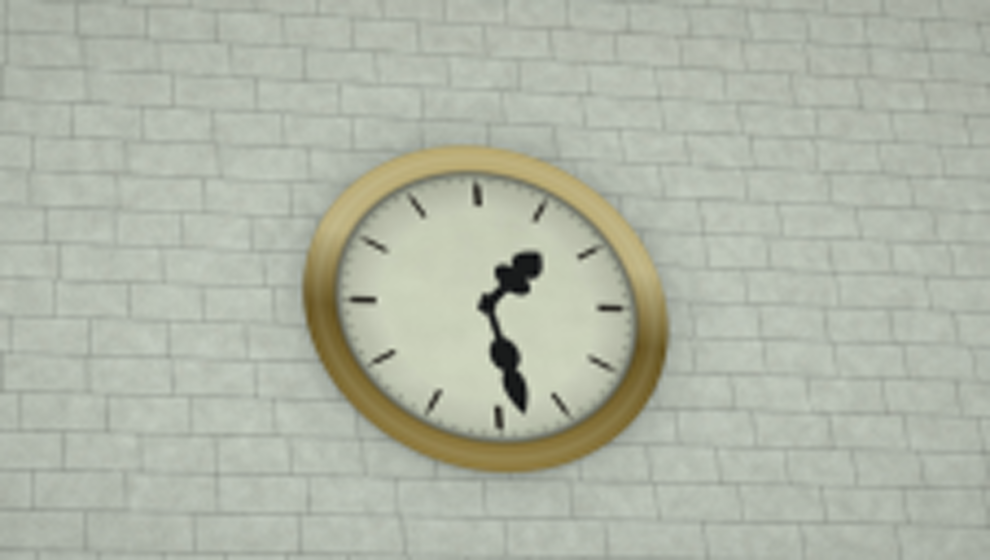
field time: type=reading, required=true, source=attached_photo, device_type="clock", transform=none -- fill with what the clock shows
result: 1:28
